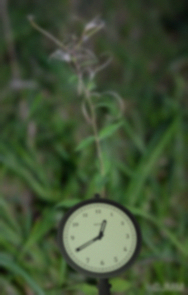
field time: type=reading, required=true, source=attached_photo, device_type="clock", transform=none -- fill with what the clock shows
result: 12:40
